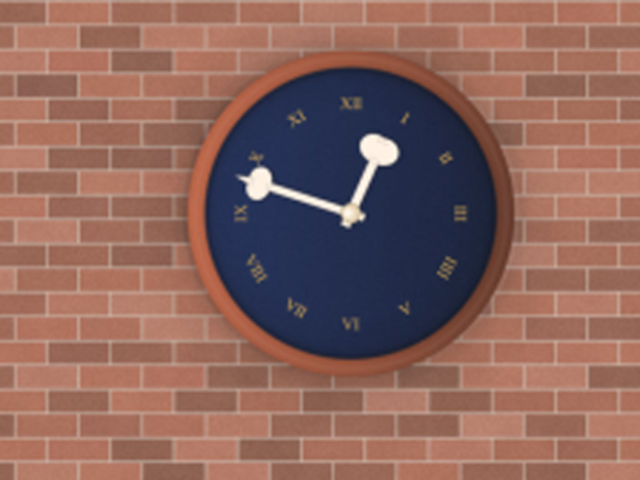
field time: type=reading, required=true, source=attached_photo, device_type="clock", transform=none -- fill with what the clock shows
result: 12:48
